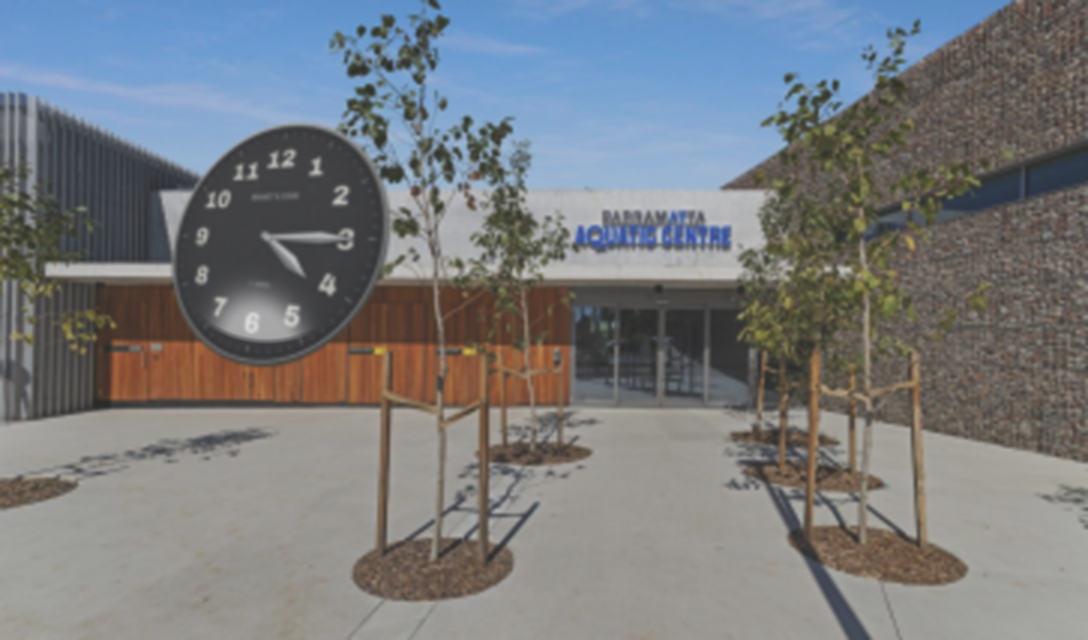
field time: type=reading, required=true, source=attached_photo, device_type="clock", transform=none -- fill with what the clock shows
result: 4:15
